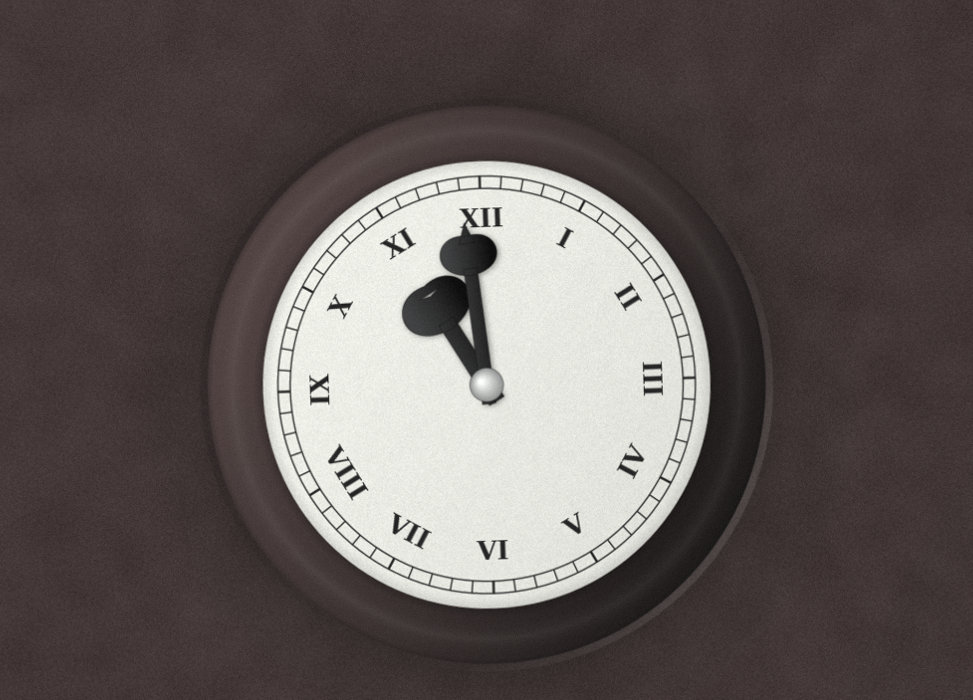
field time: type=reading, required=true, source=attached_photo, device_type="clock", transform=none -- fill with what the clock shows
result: 10:59
